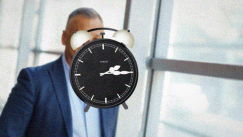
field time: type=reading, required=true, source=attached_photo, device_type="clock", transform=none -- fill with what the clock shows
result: 2:15
